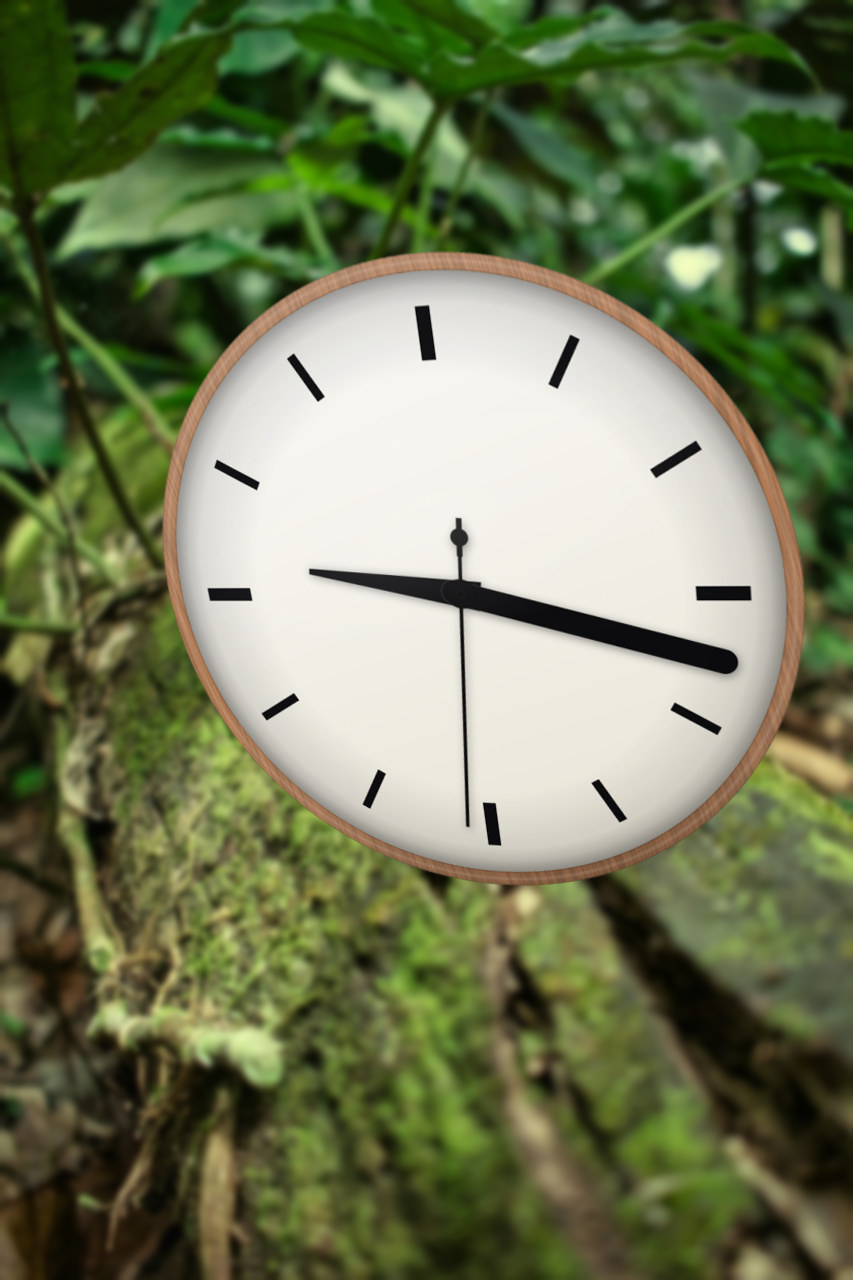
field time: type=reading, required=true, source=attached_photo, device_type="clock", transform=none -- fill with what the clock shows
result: 9:17:31
